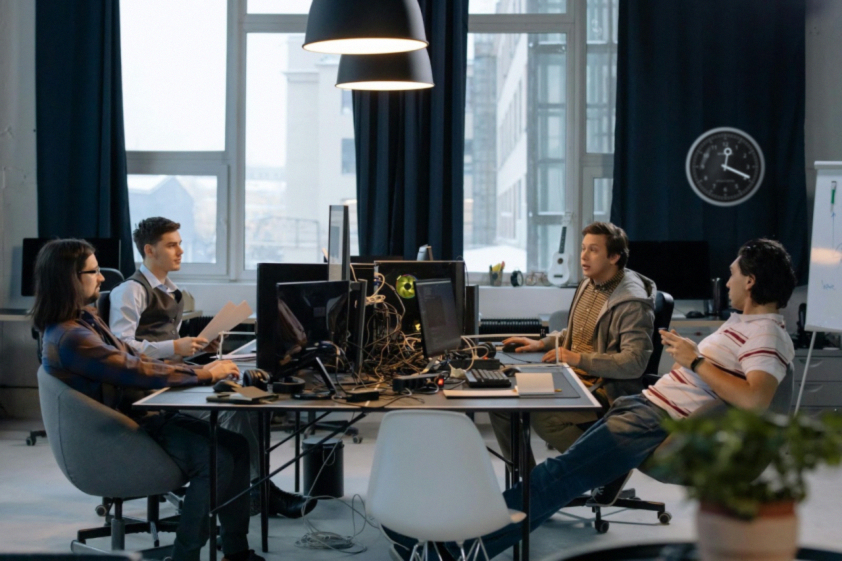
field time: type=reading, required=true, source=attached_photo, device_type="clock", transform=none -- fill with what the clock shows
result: 12:19
